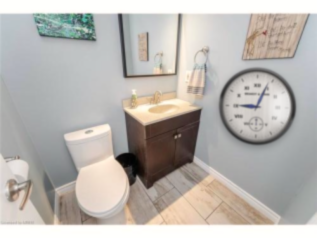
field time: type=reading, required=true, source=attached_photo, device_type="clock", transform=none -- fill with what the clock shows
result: 9:04
